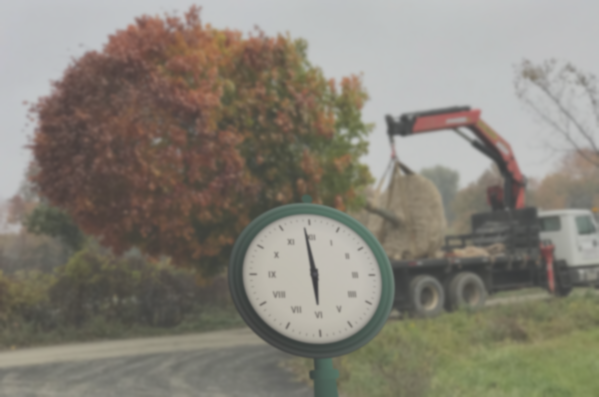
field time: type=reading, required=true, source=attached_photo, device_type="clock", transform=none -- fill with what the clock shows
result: 5:59
